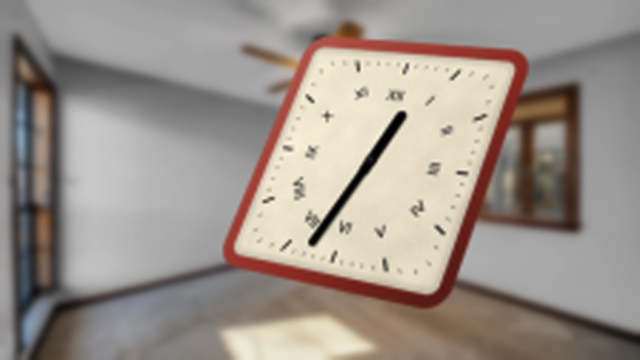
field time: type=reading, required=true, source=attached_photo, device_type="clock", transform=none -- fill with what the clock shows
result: 12:33
